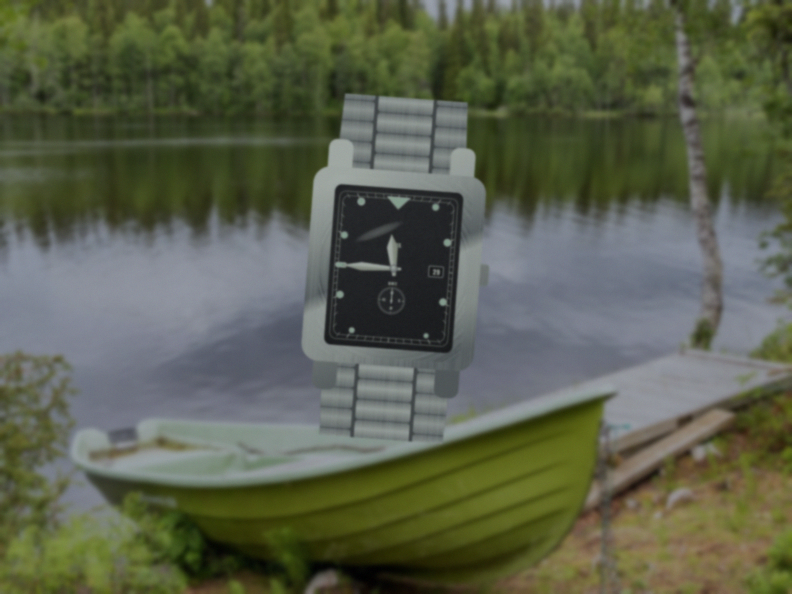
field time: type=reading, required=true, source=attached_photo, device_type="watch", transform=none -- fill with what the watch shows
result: 11:45
